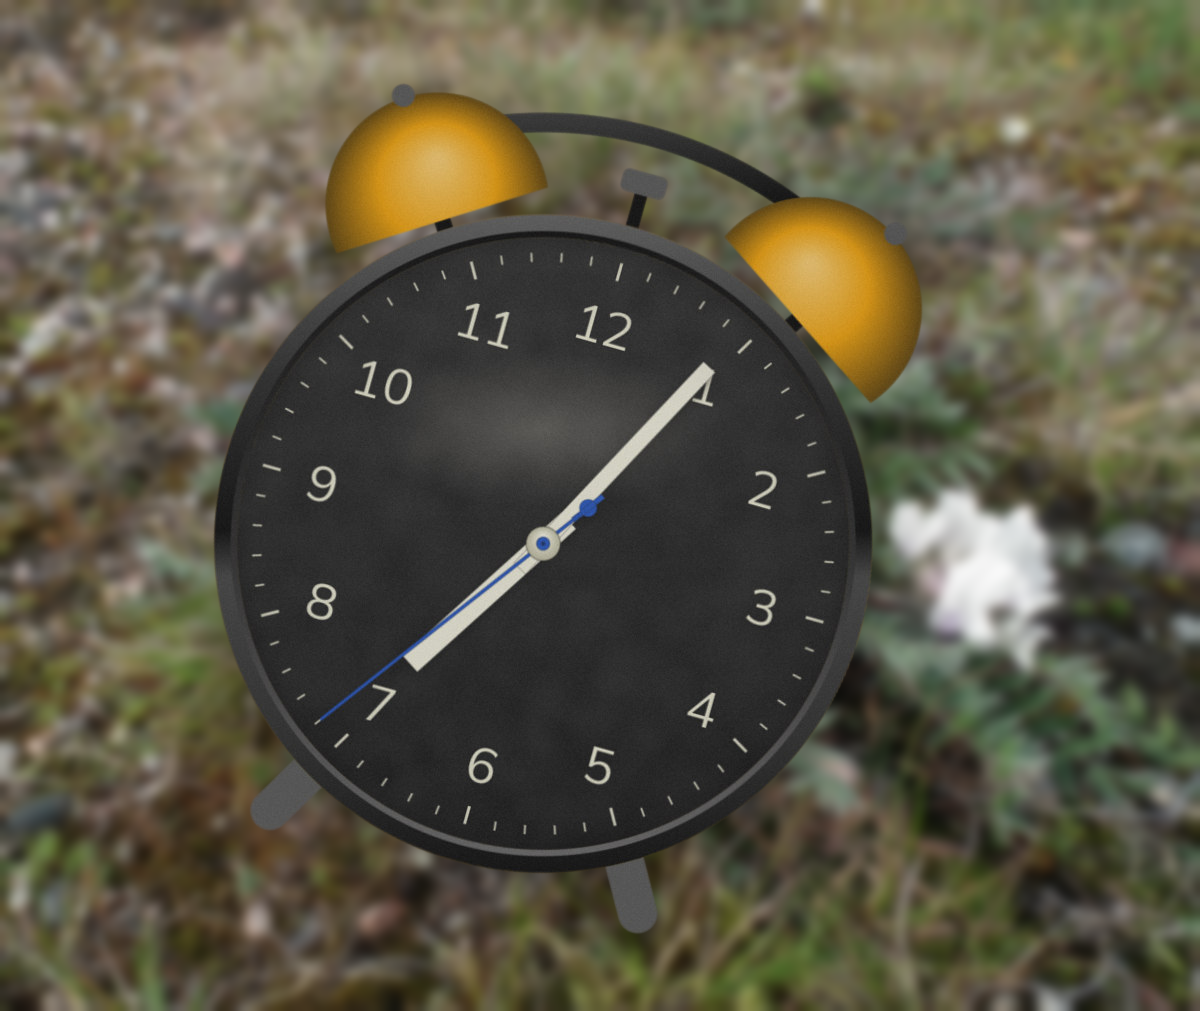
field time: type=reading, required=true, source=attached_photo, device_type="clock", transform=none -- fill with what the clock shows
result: 7:04:36
